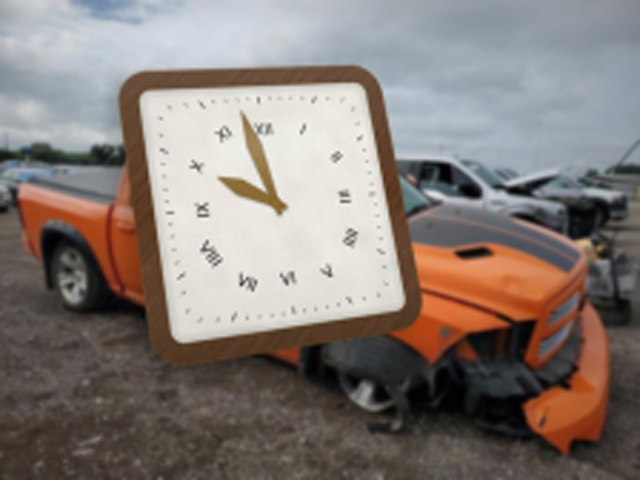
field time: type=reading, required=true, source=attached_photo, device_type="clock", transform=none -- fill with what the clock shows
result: 9:58
